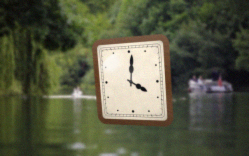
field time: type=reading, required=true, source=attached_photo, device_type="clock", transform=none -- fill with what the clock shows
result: 4:01
